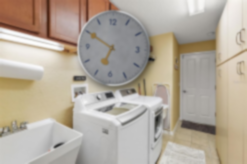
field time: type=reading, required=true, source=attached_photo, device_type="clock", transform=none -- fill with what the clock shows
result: 6:50
